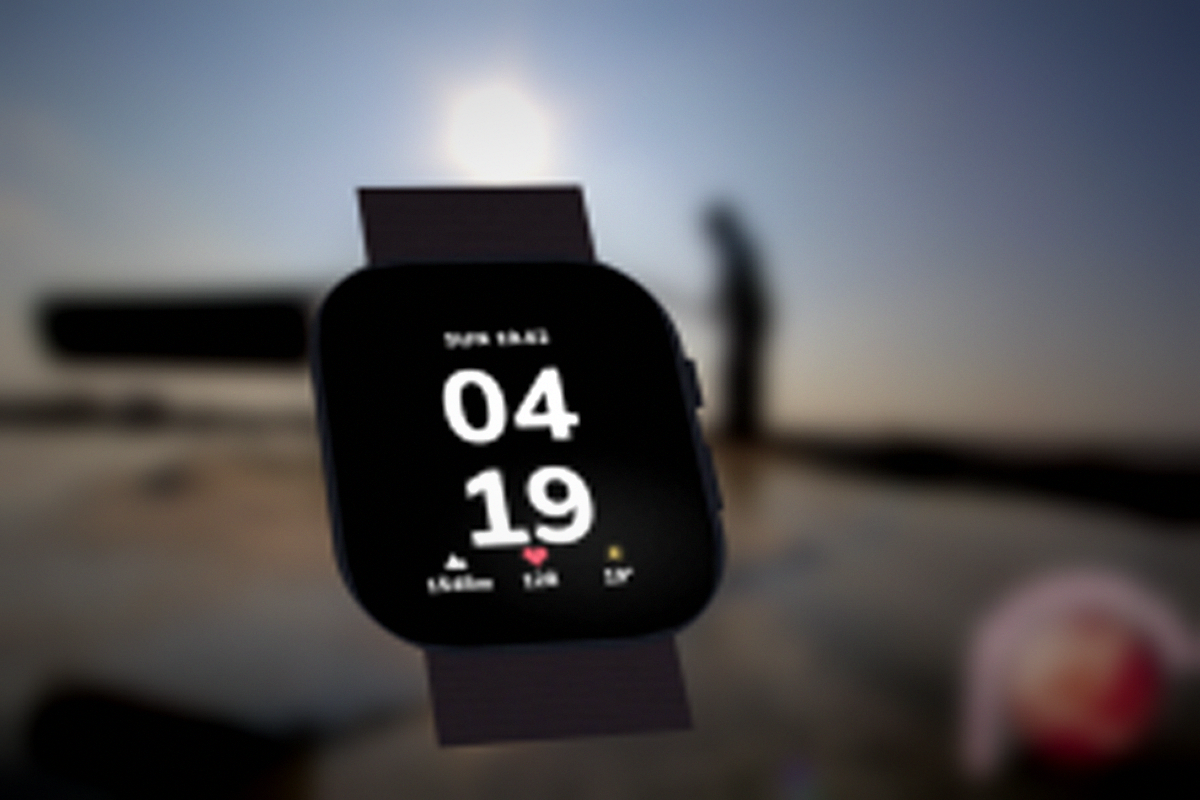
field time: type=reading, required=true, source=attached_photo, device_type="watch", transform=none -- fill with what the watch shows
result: 4:19
